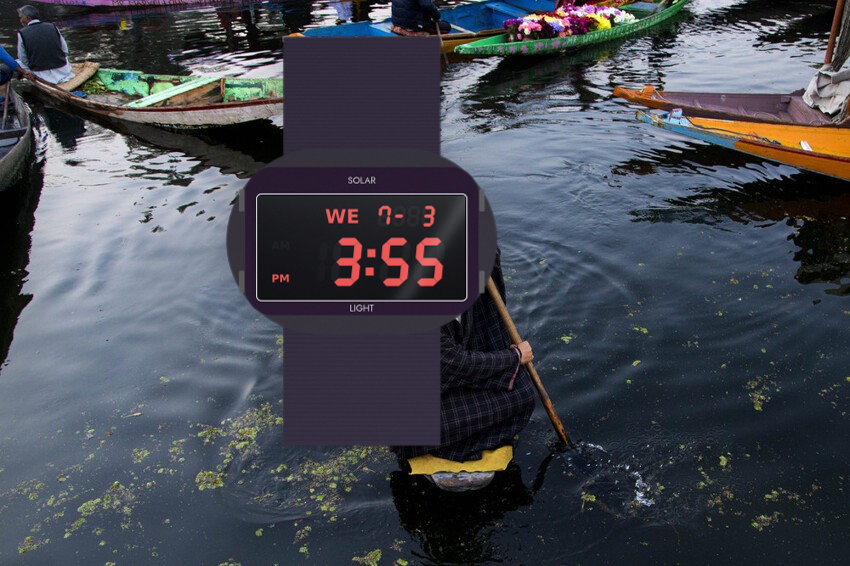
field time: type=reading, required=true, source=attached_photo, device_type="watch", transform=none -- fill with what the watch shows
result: 3:55
